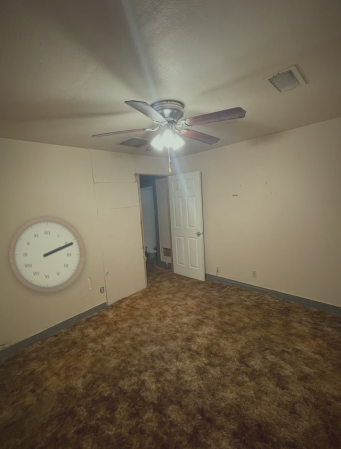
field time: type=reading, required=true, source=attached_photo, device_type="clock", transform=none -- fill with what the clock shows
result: 2:11
